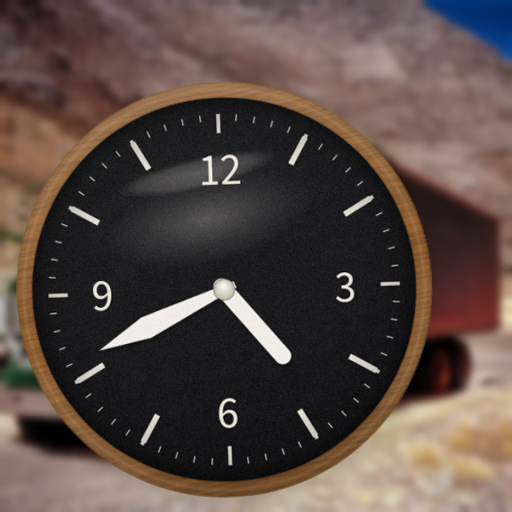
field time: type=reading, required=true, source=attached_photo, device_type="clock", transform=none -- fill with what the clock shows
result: 4:41
